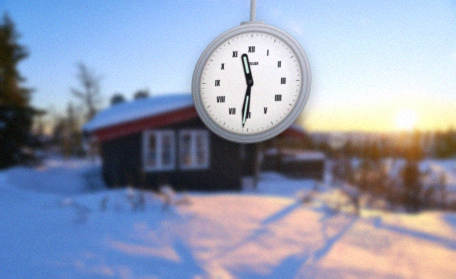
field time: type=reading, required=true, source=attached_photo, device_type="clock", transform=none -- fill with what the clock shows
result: 11:31
